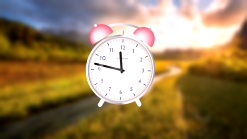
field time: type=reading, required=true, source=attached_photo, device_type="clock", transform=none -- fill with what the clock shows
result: 11:47
